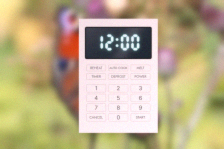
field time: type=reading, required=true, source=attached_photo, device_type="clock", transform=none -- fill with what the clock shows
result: 12:00
